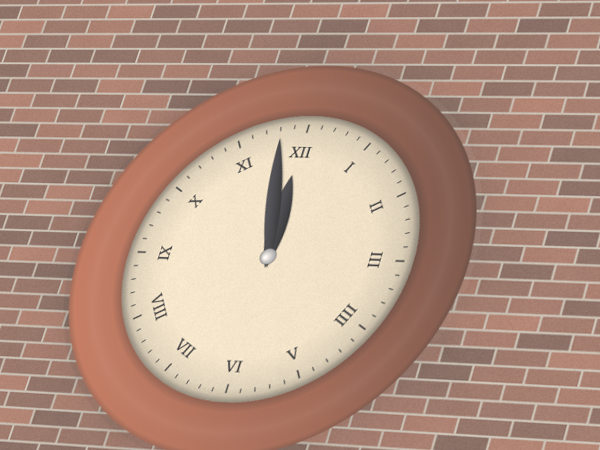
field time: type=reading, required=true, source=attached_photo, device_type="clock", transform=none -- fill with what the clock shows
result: 11:58
